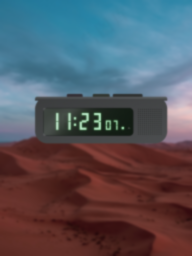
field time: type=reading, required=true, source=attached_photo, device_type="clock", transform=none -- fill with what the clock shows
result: 11:23
